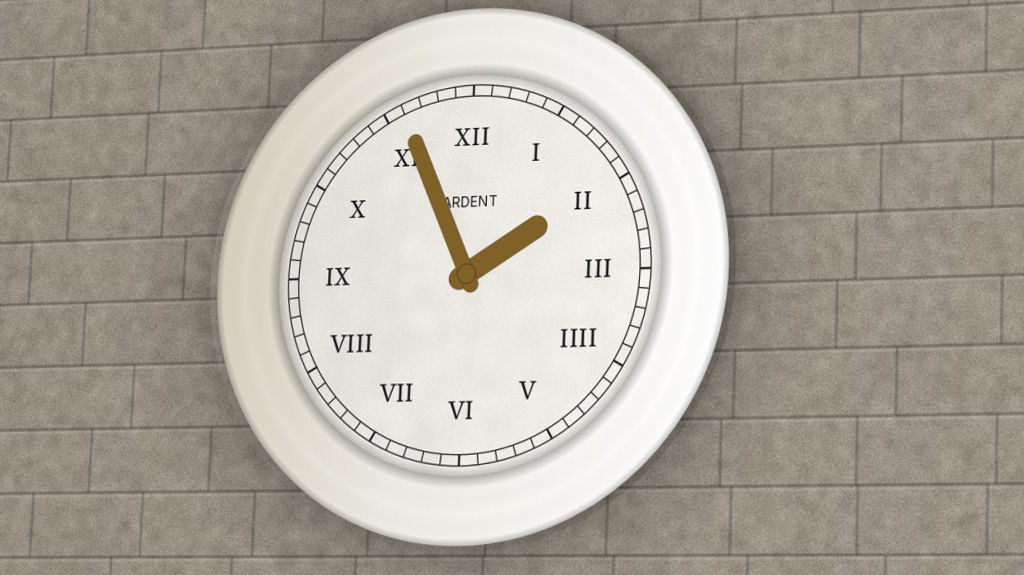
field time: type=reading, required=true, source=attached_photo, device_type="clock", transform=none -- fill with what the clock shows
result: 1:56
